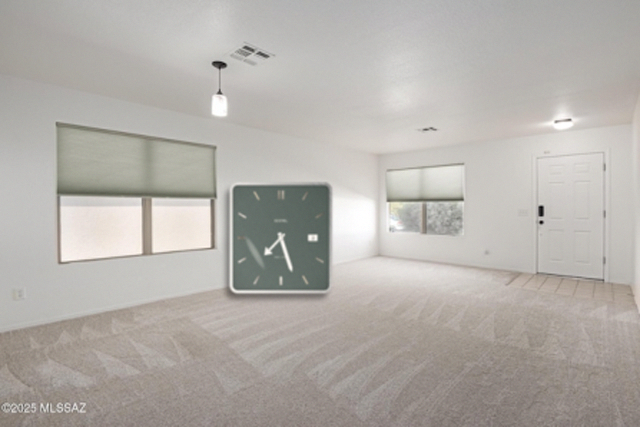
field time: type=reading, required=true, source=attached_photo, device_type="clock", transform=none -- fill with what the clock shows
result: 7:27
